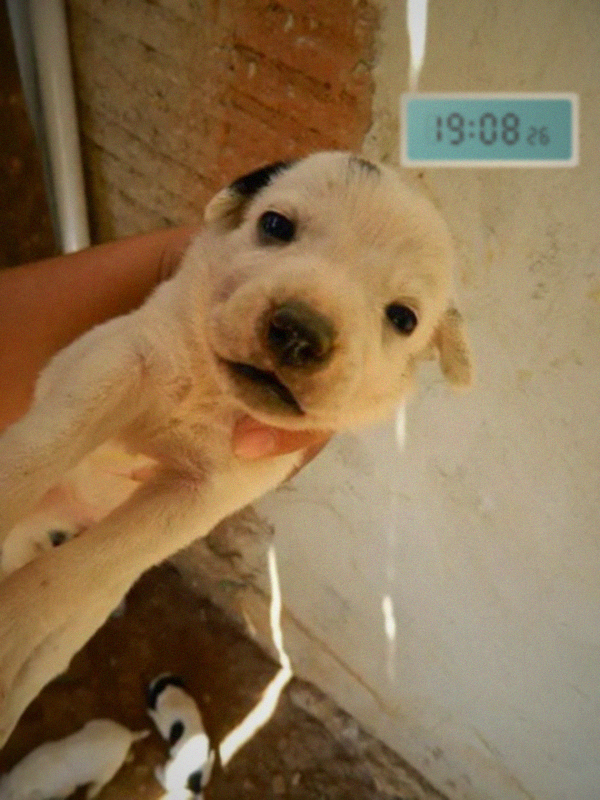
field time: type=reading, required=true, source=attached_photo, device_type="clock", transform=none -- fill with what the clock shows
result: 19:08
